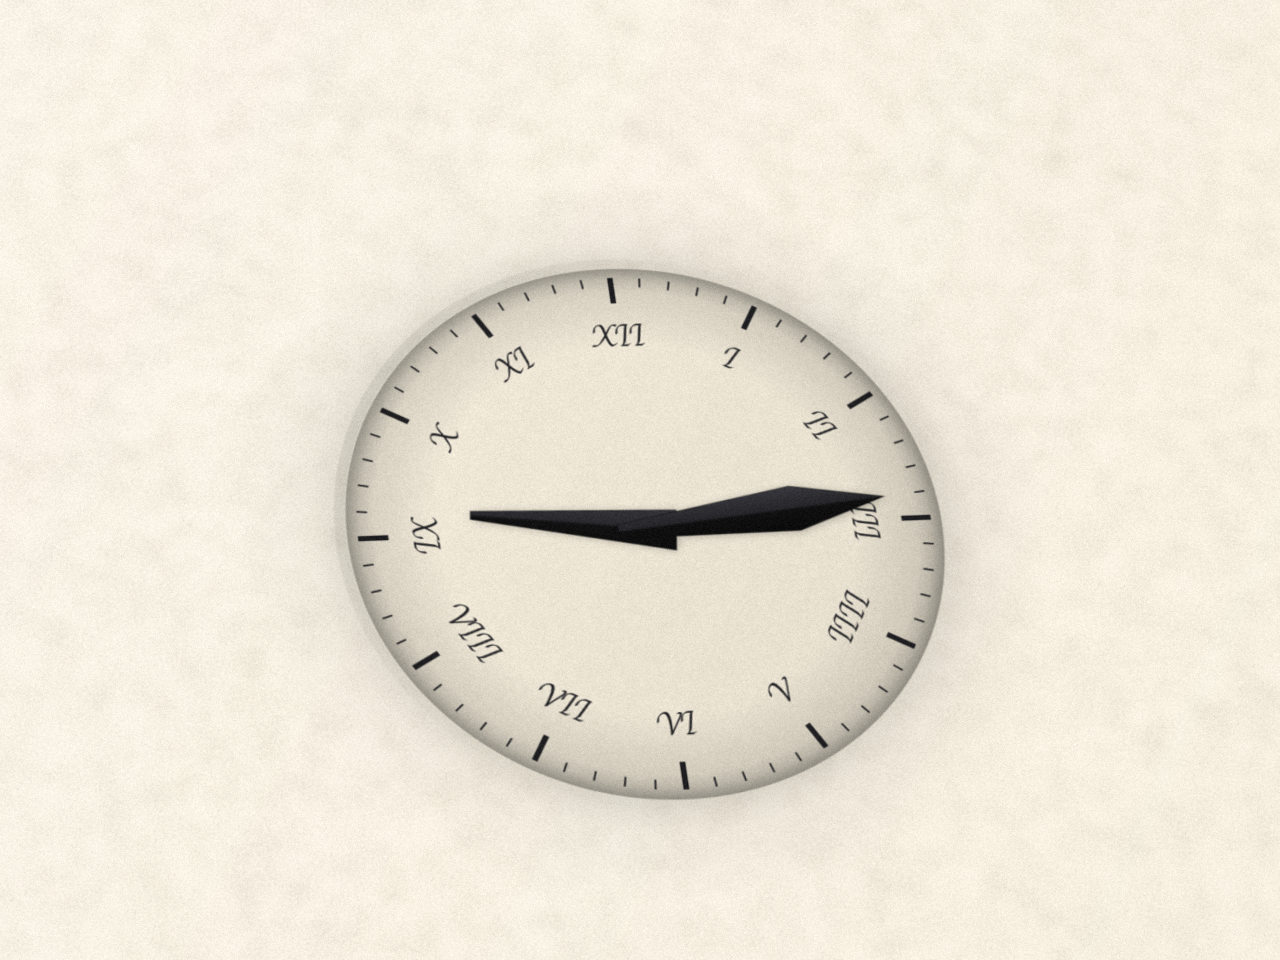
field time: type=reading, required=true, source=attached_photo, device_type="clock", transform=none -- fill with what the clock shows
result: 9:14
